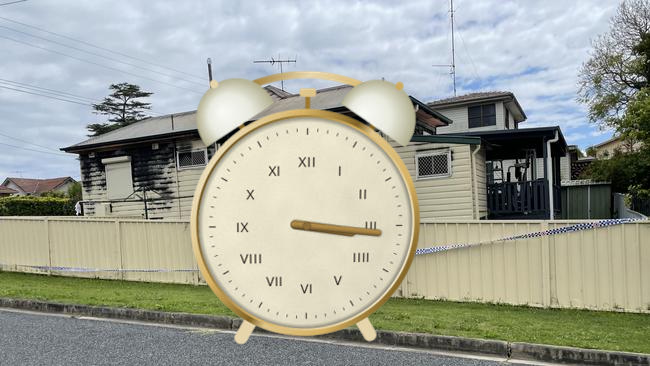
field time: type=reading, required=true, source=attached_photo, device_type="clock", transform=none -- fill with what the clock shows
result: 3:16
